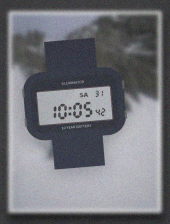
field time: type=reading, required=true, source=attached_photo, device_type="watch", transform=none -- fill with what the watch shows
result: 10:05:42
